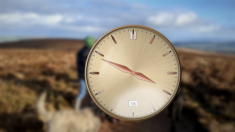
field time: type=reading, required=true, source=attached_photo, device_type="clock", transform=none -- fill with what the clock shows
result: 3:49
